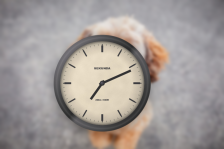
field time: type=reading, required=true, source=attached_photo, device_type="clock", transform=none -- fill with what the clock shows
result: 7:11
